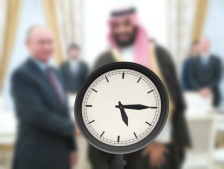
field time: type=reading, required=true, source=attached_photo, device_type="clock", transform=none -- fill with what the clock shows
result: 5:15
